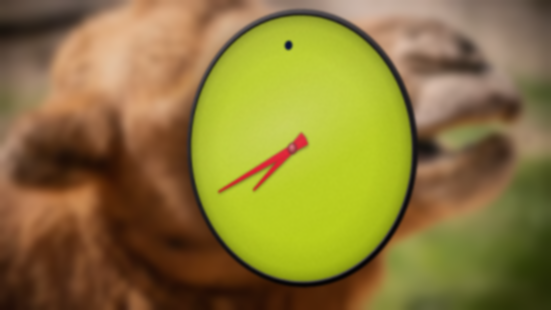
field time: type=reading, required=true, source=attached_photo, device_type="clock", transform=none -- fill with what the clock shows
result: 7:41
